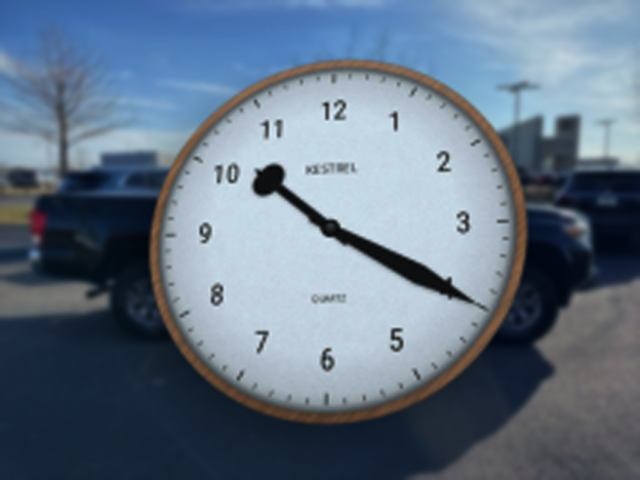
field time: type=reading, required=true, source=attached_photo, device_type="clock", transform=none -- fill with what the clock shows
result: 10:20
